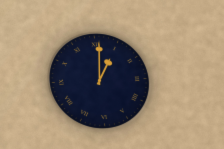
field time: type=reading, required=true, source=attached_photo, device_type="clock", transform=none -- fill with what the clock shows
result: 1:01
